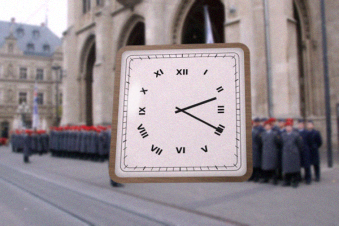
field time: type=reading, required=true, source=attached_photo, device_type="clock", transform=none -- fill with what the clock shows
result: 2:20
